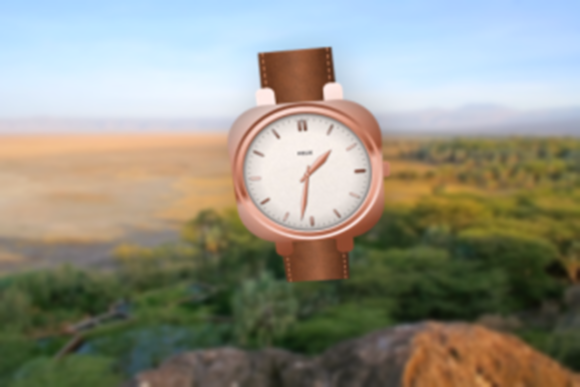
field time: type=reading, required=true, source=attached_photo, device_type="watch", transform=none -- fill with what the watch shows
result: 1:32
